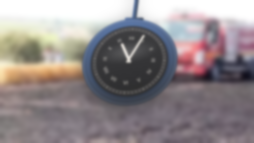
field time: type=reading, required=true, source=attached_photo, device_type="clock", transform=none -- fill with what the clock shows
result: 11:04
